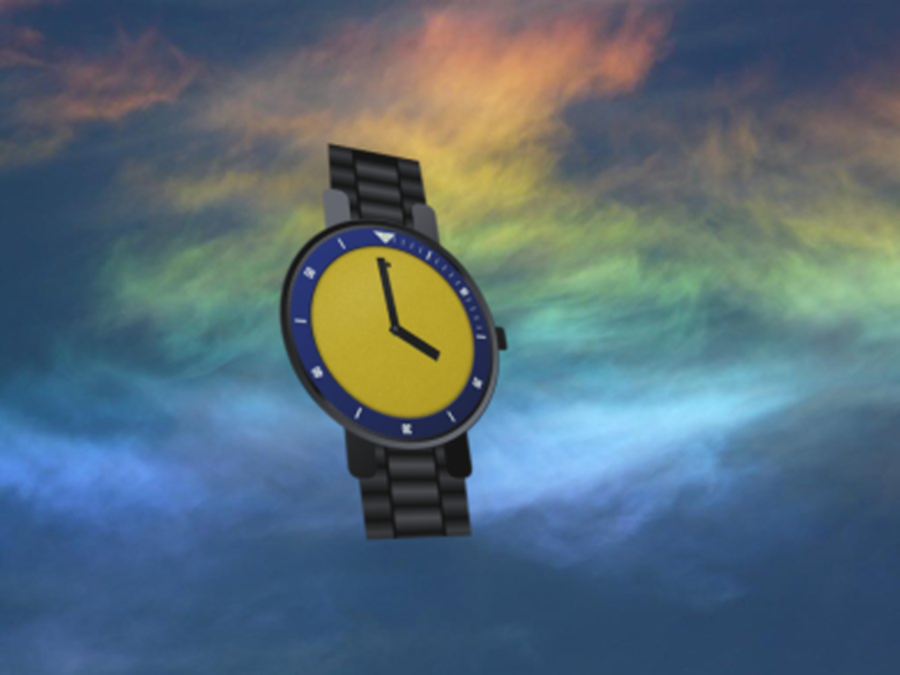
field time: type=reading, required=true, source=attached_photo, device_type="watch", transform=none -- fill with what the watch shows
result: 3:59
